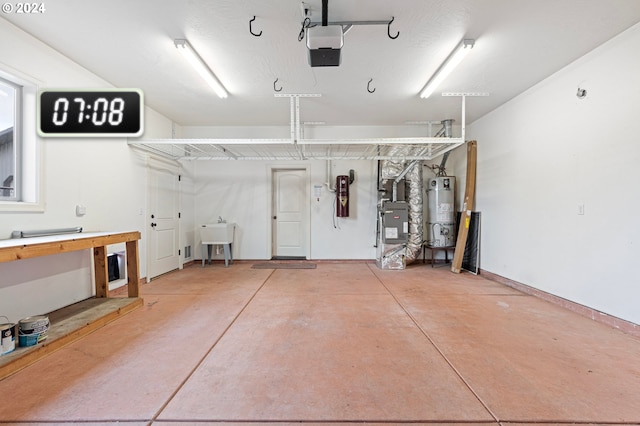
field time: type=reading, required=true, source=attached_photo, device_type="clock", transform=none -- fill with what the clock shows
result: 7:08
